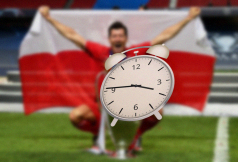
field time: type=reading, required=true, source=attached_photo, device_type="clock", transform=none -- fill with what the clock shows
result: 3:46
